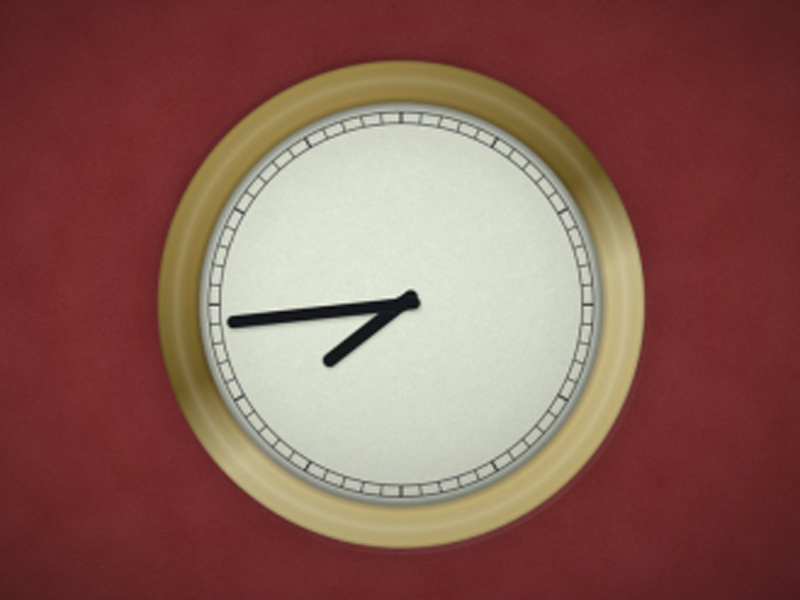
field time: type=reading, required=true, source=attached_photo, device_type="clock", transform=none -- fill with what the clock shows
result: 7:44
